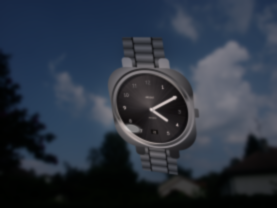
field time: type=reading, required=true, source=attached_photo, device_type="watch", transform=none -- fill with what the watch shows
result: 4:10
